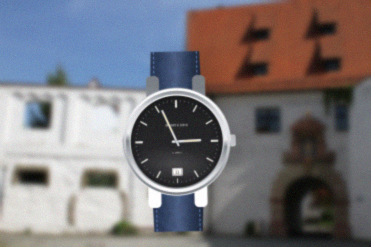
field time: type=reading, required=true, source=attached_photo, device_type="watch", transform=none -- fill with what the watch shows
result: 2:56
